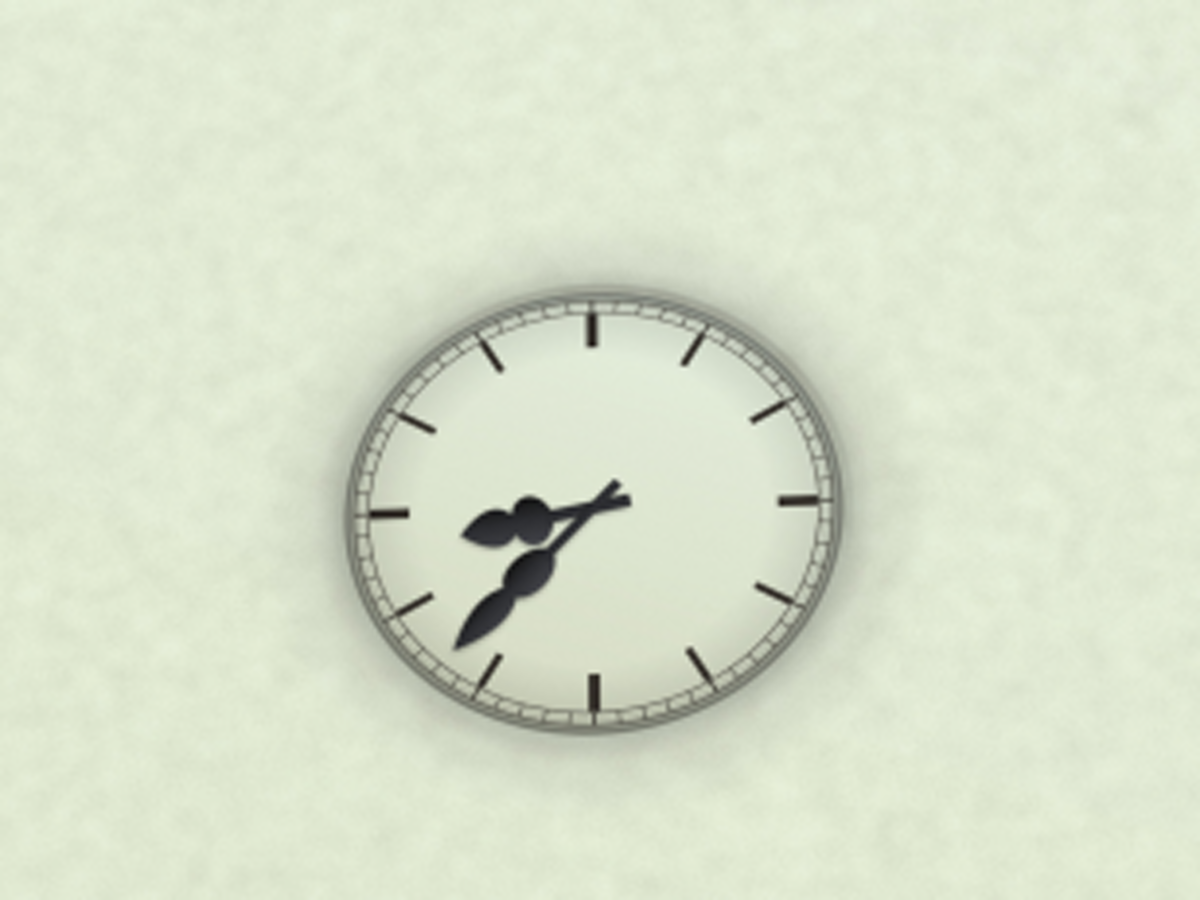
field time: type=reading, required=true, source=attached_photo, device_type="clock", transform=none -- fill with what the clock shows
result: 8:37
